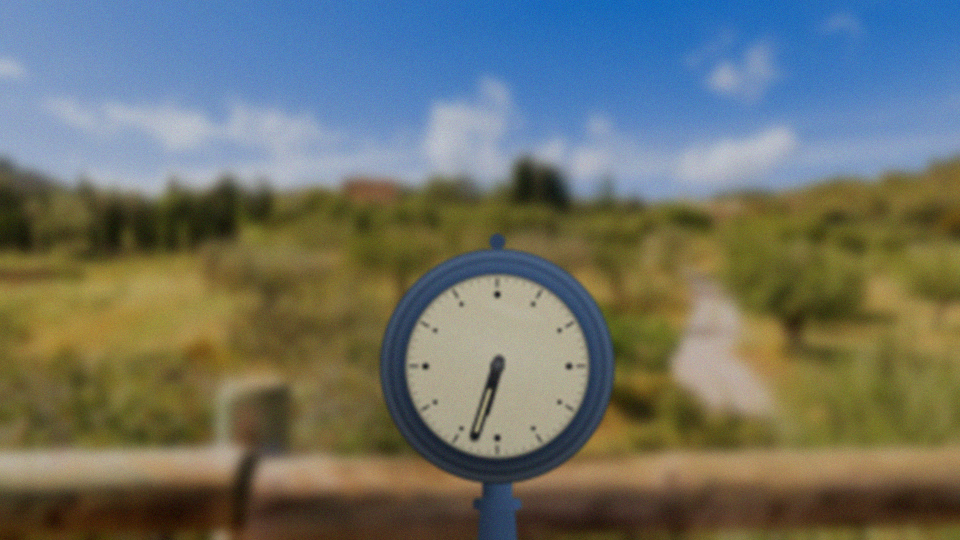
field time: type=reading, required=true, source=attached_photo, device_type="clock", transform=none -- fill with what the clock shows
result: 6:33
